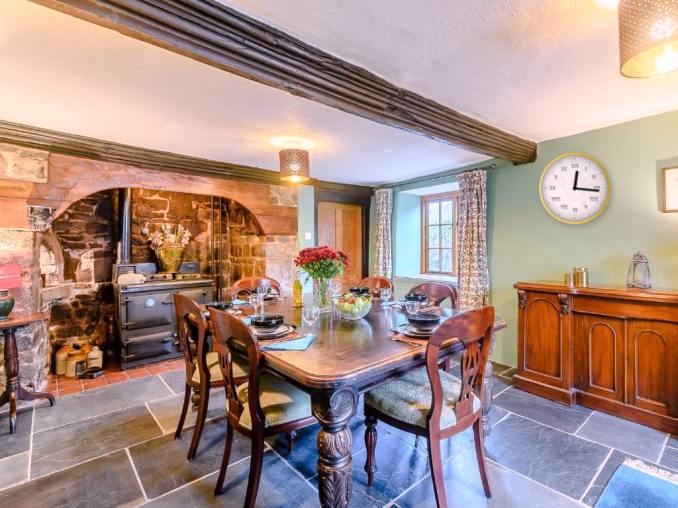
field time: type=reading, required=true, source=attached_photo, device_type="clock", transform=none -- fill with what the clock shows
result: 12:16
